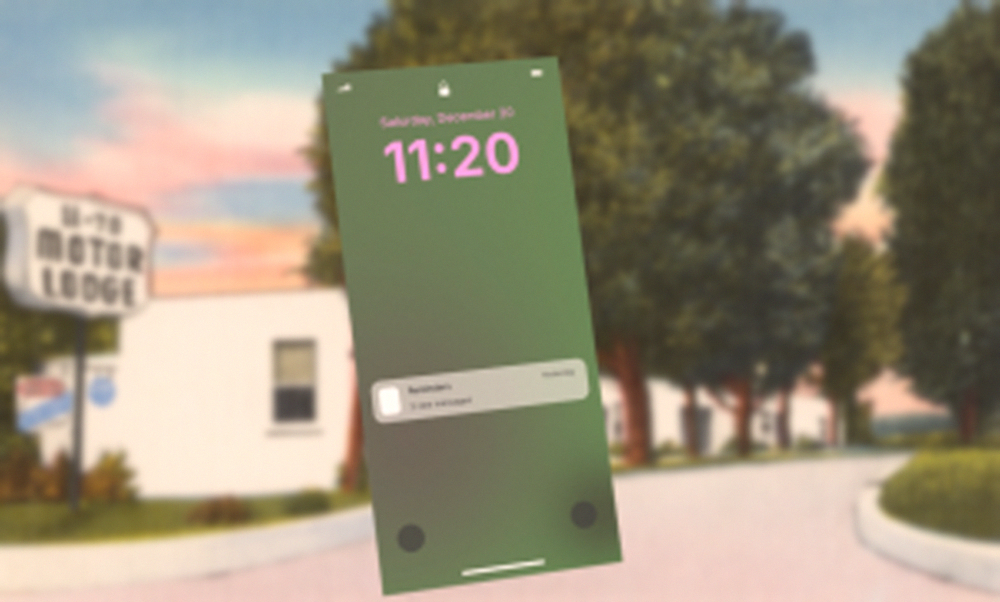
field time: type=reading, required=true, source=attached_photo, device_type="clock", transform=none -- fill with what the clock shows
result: 11:20
